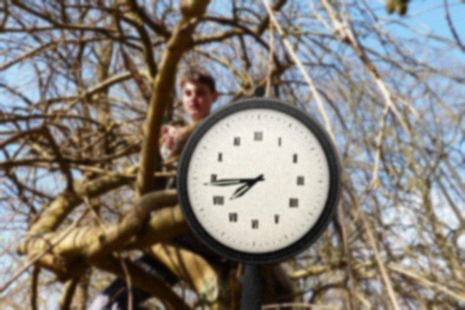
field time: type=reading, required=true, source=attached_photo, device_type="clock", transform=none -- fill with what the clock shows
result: 7:44
